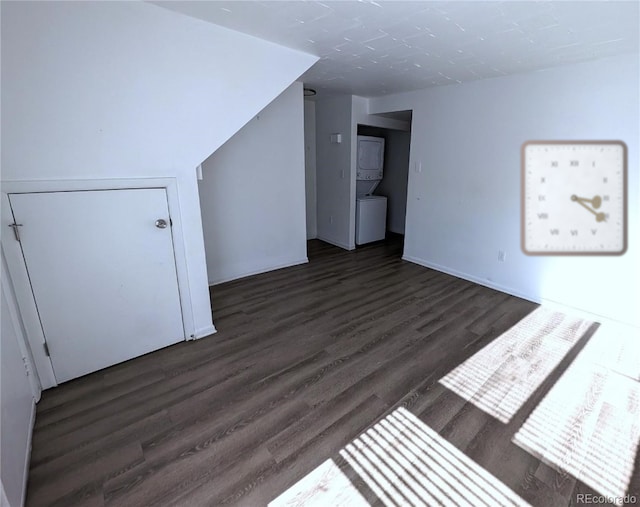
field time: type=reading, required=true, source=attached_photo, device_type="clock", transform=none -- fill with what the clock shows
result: 3:21
